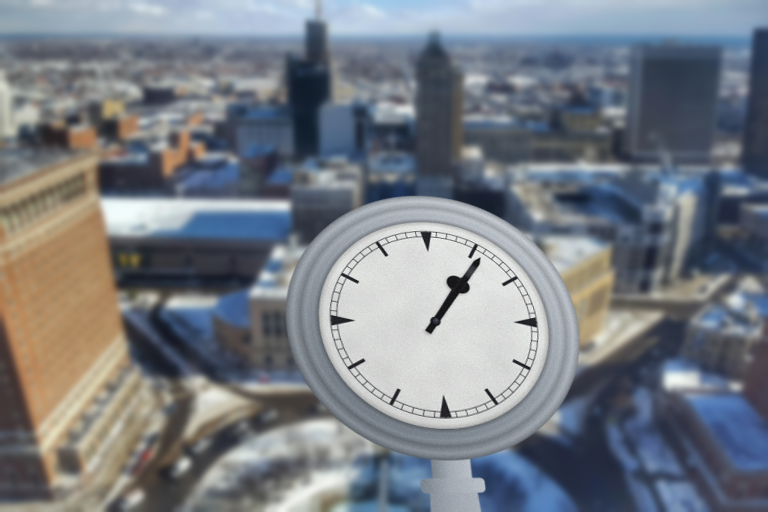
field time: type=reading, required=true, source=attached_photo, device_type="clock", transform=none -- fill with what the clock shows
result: 1:06
